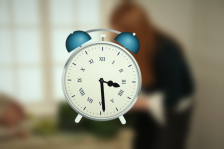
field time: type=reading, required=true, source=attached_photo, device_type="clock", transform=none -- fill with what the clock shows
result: 3:29
